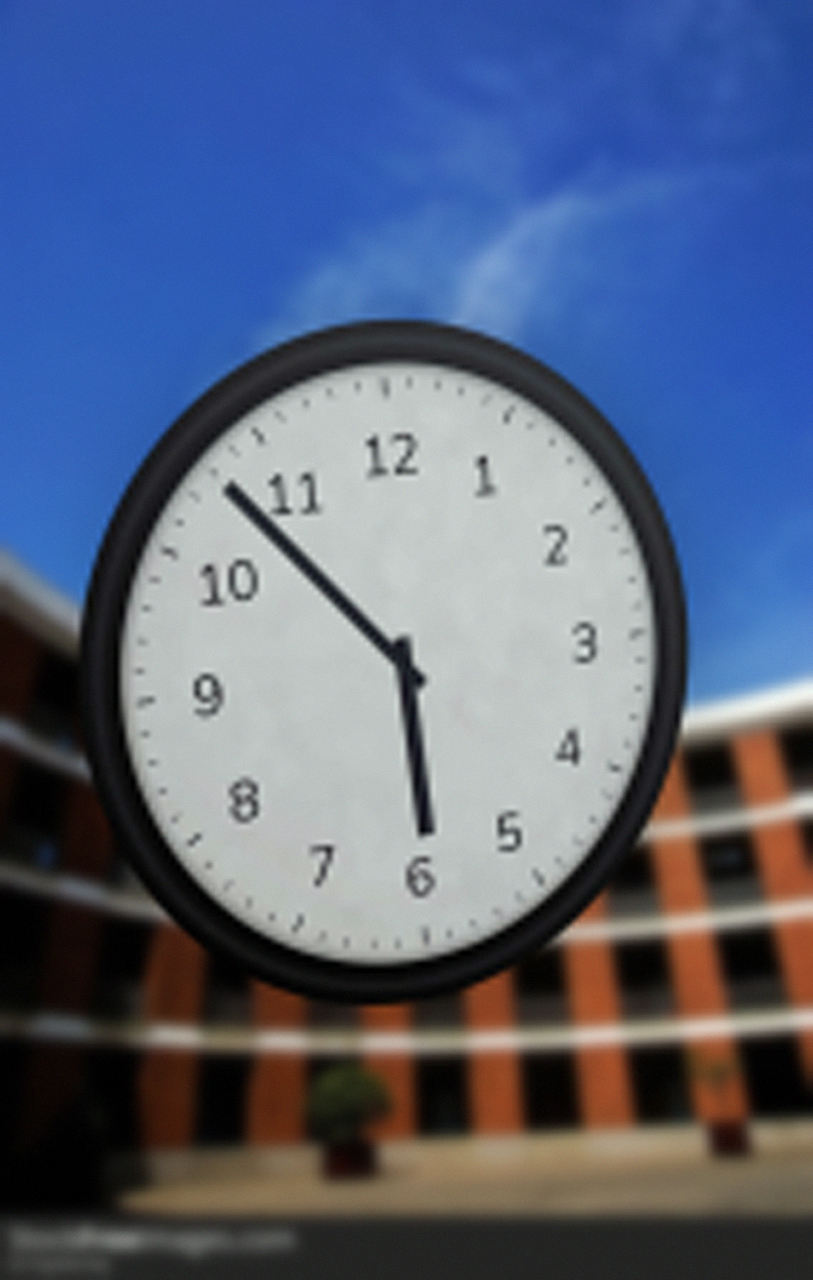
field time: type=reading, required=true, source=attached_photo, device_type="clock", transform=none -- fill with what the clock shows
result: 5:53
